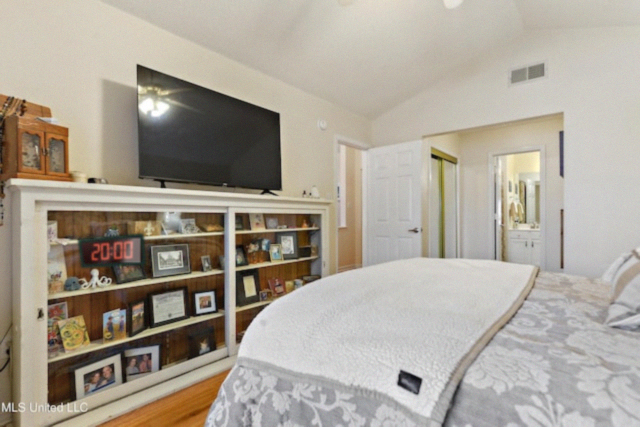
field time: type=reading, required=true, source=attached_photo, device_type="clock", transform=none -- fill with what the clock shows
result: 20:00
